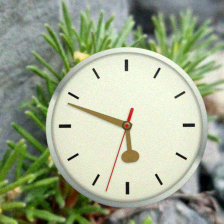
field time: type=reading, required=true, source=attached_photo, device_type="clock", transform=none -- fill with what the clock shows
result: 5:48:33
